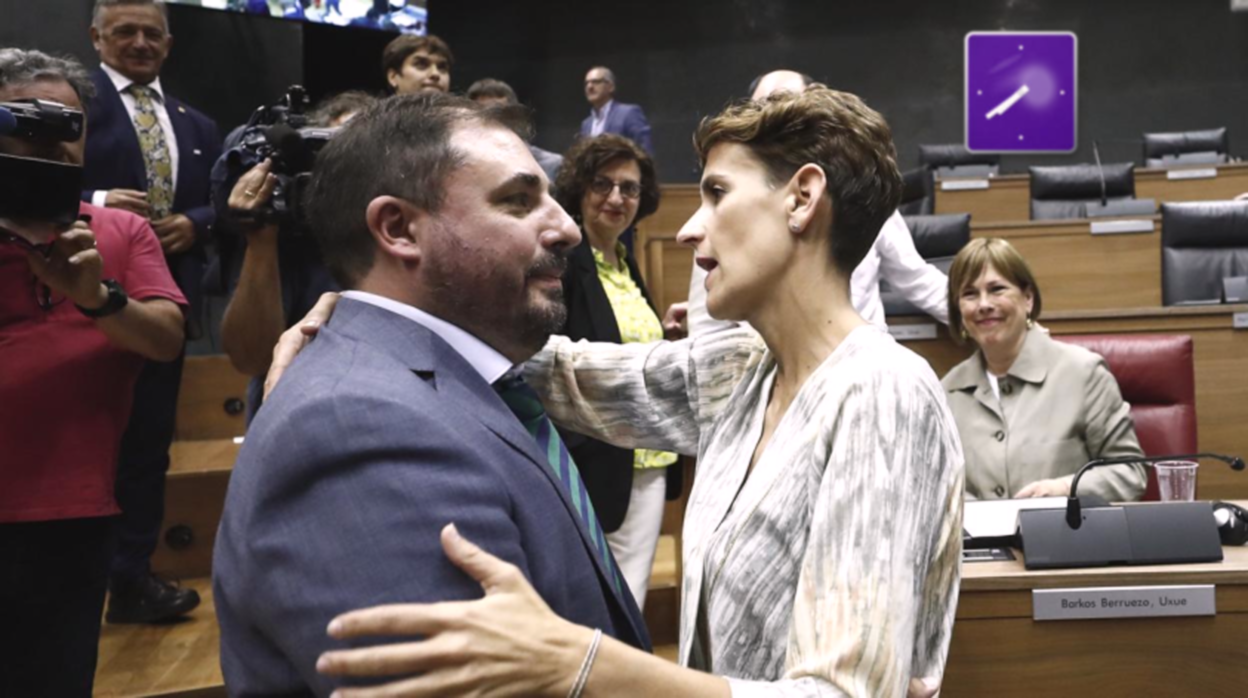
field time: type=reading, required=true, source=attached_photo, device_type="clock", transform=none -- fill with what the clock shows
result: 7:39
